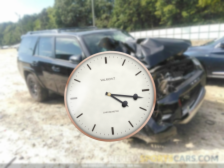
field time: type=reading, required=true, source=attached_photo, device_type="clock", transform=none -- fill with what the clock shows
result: 4:17
